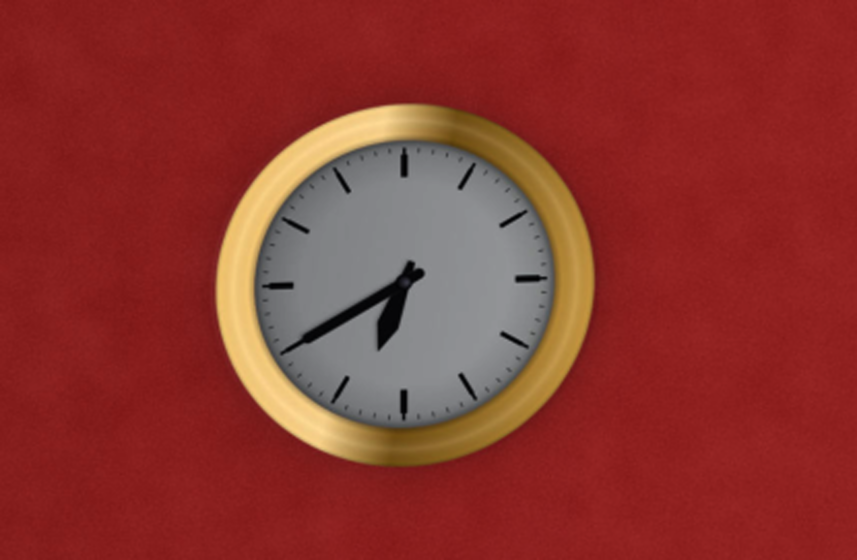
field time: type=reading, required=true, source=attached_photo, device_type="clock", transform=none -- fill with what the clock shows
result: 6:40
